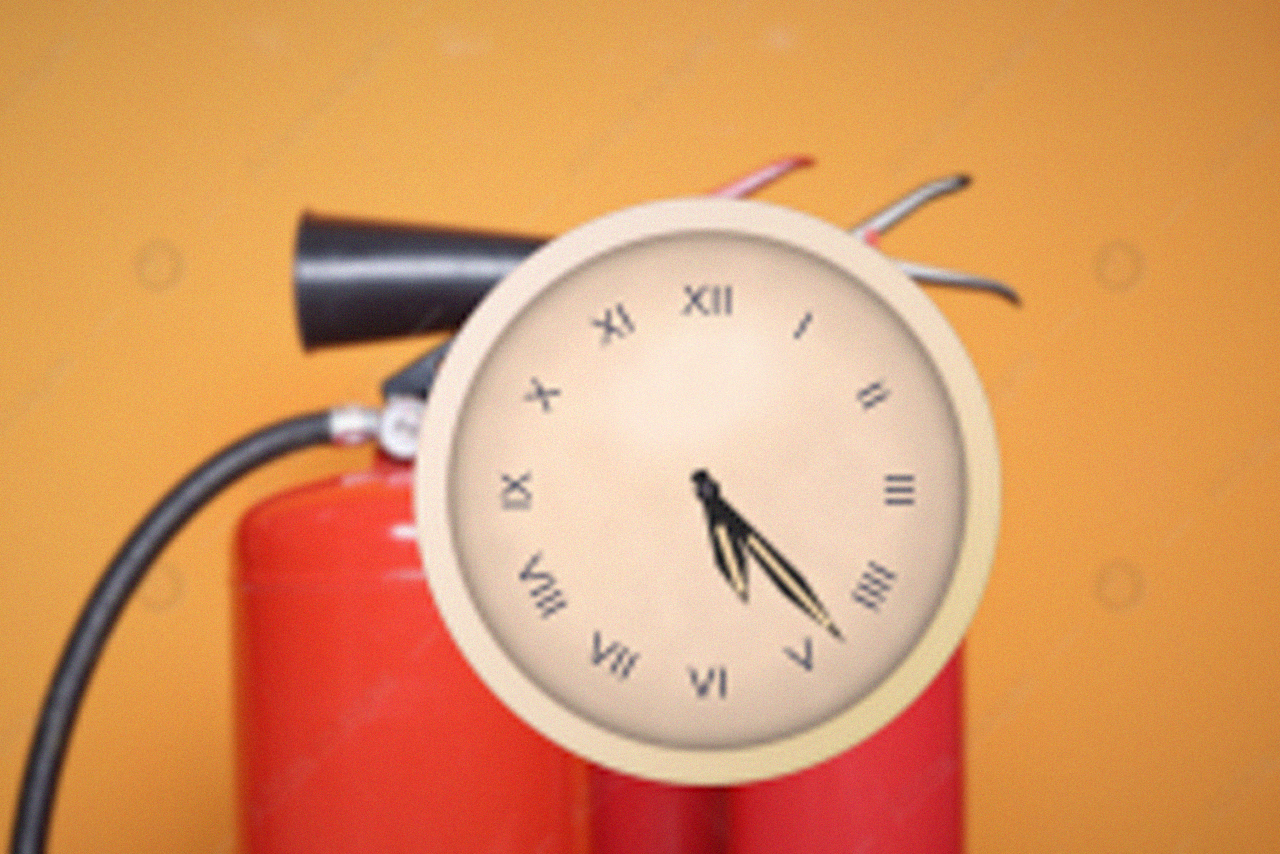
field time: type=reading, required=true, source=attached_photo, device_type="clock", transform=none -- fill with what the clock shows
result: 5:23
